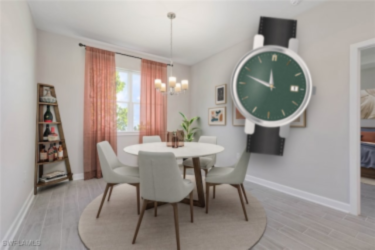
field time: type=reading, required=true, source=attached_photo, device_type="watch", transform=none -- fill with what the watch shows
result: 11:48
